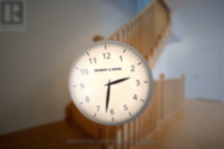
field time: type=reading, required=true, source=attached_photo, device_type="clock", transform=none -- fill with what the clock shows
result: 2:32
